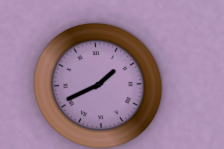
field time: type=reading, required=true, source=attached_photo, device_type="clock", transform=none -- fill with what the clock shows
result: 1:41
